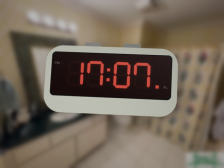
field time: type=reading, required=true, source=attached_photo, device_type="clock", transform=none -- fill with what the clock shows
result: 17:07
